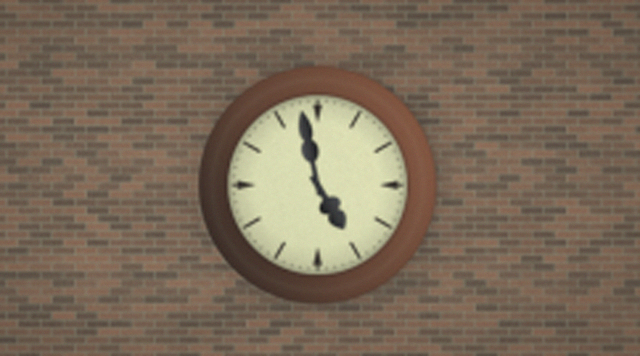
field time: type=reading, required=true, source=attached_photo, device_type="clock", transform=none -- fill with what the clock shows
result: 4:58
